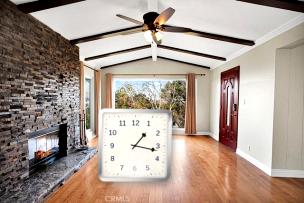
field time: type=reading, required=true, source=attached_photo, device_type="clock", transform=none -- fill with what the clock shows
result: 1:17
